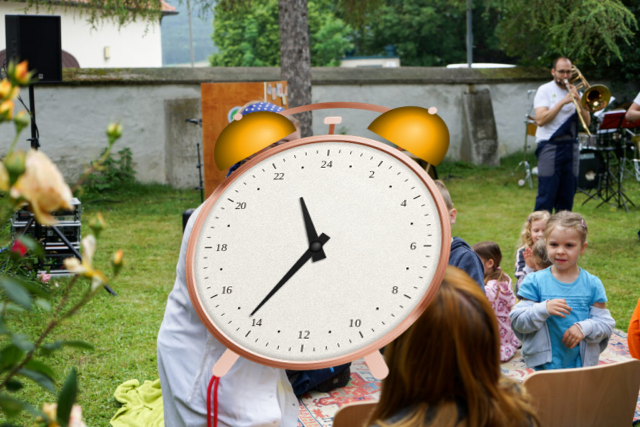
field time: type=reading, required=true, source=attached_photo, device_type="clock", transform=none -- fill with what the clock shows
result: 22:36
